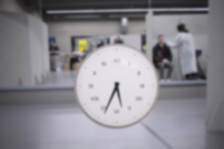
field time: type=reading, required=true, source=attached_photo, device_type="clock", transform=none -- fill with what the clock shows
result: 5:34
